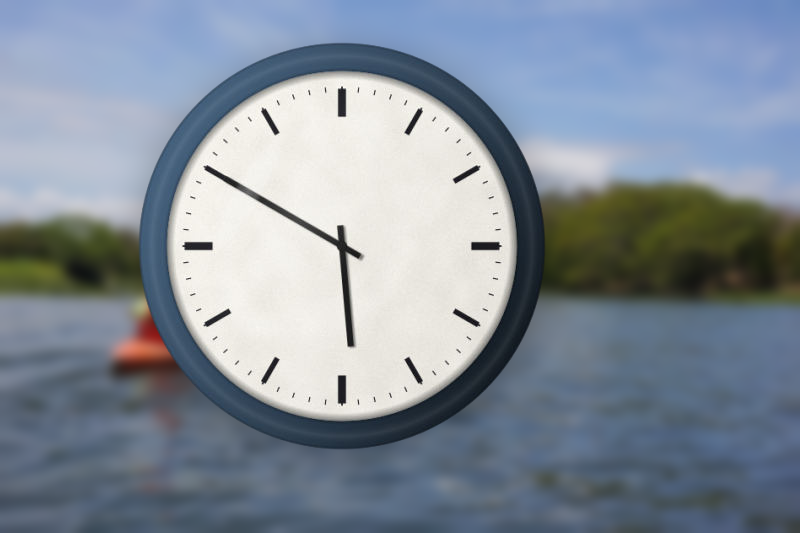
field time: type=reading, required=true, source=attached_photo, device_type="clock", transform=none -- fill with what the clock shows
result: 5:50
